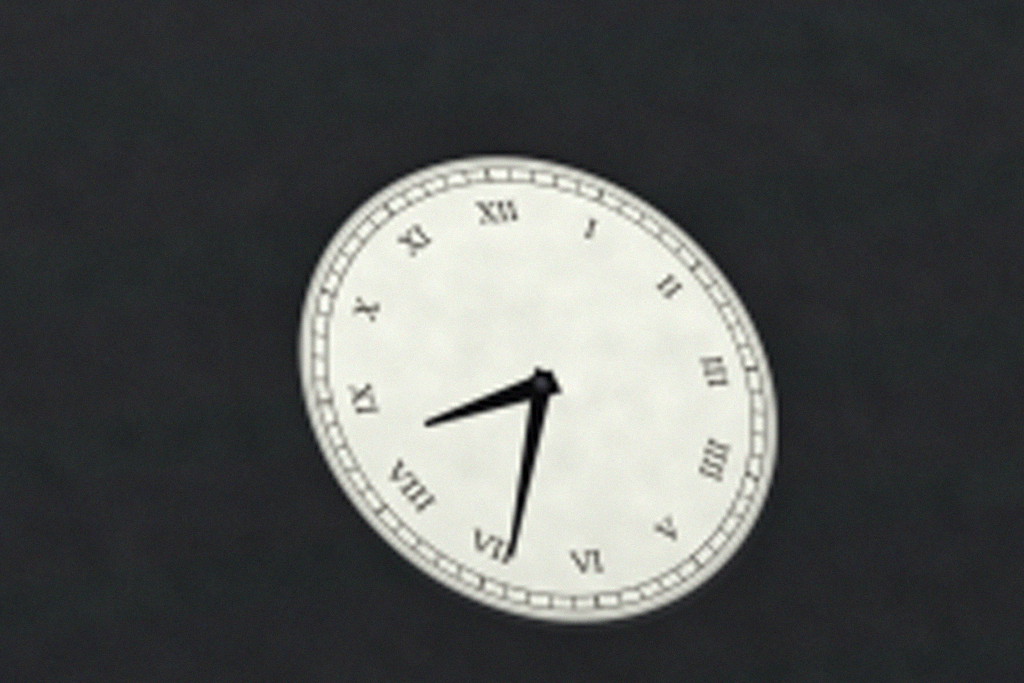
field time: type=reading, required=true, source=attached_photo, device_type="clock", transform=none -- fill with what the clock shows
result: 8:34
